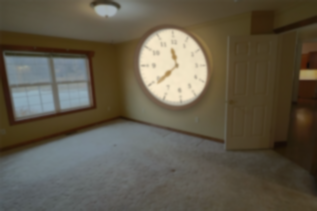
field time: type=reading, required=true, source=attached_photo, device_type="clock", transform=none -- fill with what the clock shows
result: 11:39
